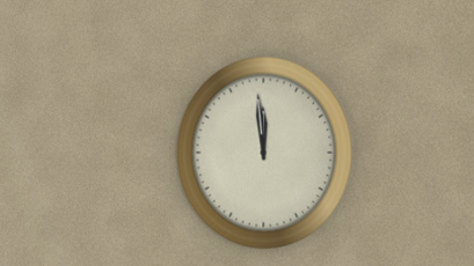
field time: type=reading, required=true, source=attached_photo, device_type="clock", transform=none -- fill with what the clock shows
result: 11:59
